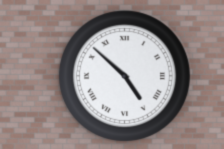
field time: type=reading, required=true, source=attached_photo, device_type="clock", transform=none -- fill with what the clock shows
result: 4:52
